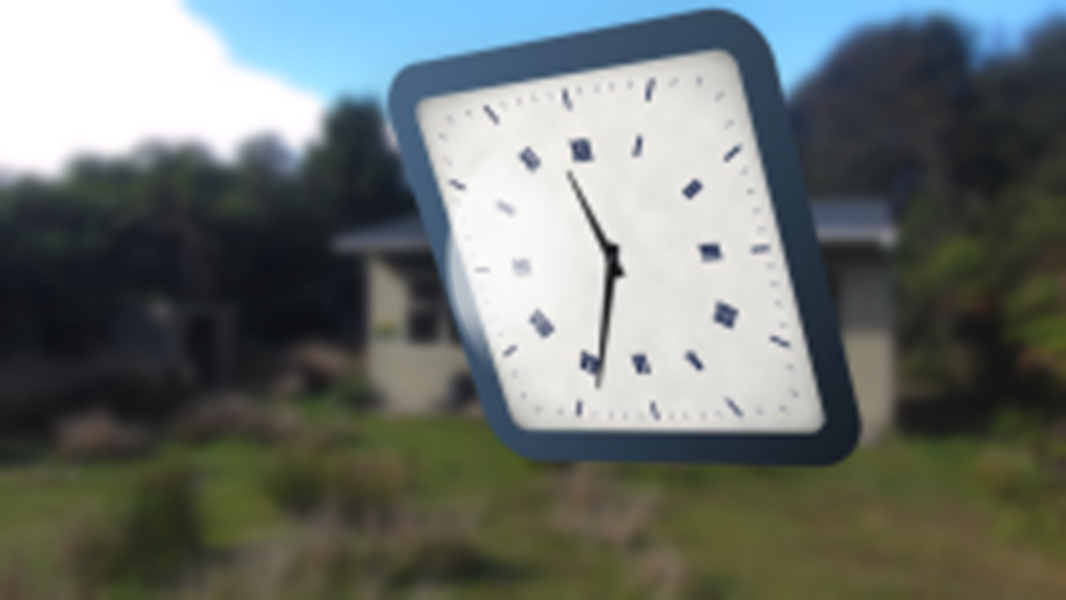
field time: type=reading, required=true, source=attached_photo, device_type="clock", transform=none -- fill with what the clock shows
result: 11:34
